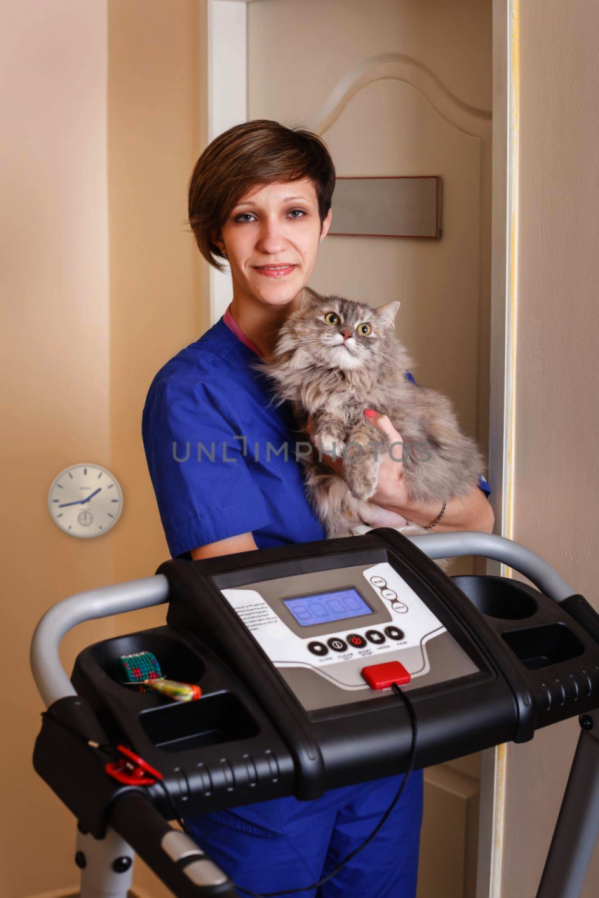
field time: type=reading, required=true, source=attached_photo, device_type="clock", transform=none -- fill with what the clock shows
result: 1:43
